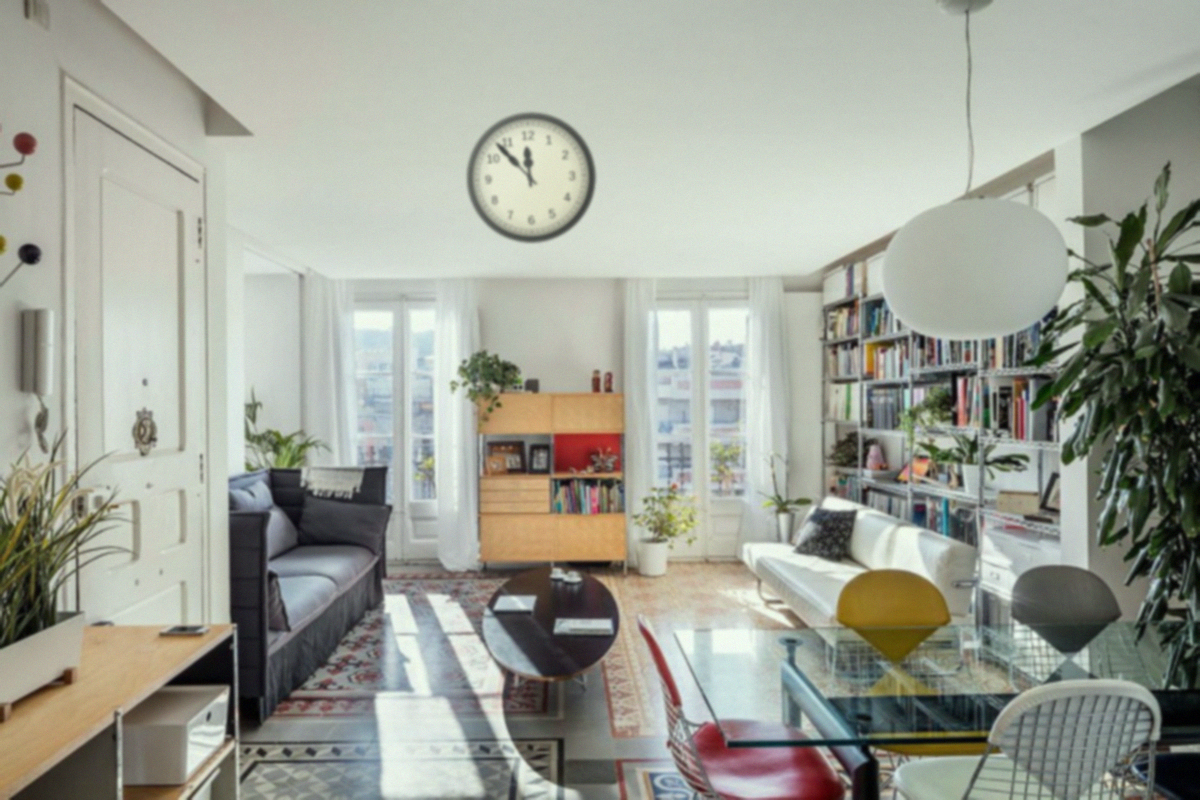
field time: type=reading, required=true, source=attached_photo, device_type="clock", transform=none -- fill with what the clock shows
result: 11:53
